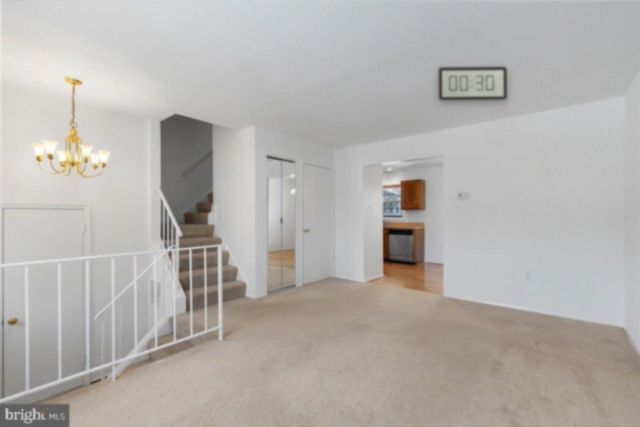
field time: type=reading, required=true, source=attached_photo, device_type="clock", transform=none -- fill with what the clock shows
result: 0:30
